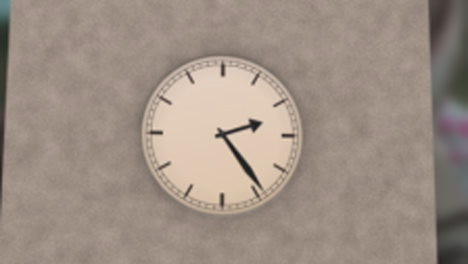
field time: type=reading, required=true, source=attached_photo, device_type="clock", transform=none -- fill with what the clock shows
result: 2:24
